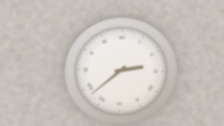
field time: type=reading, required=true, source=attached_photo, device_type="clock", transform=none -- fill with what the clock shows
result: 2:38
